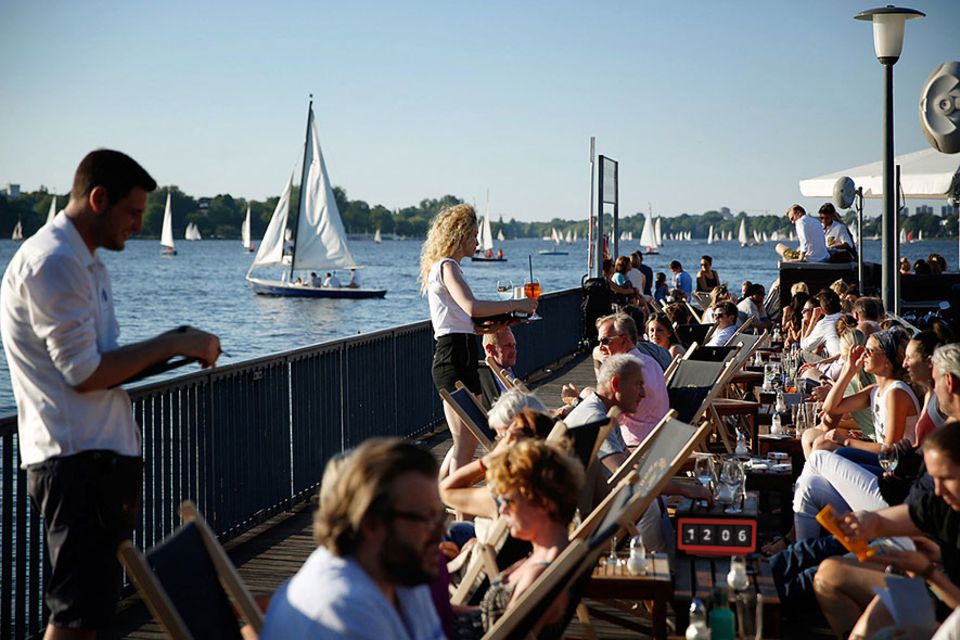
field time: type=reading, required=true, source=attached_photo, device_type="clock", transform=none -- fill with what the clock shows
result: 12:06
